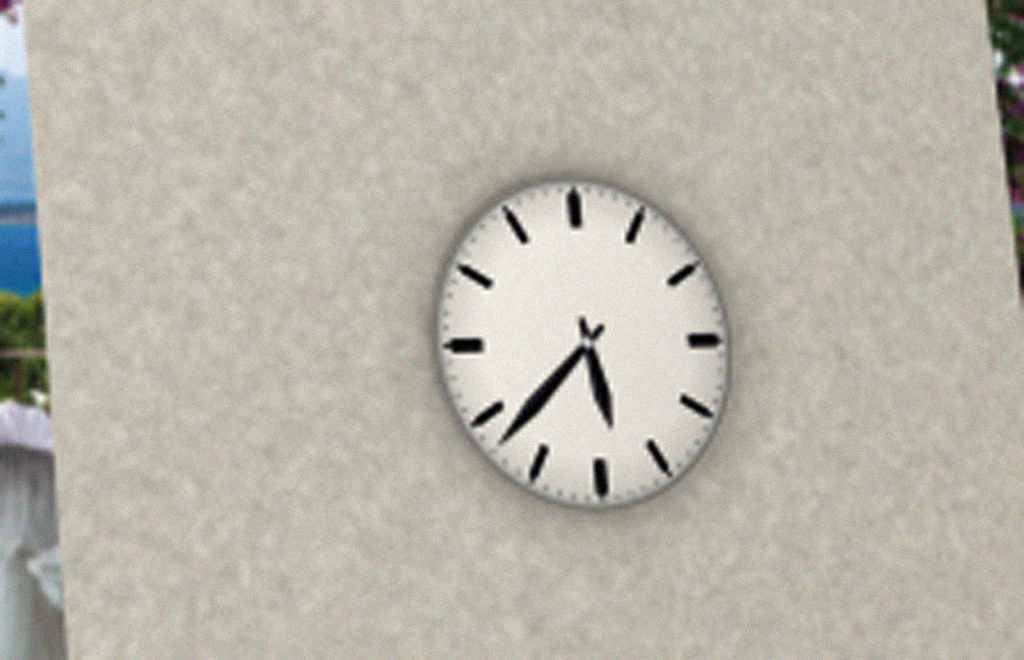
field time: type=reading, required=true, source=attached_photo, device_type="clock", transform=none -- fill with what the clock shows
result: 5:38
